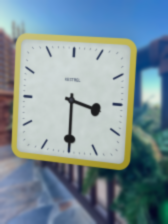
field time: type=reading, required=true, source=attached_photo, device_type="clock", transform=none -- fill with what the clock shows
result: 3:30
